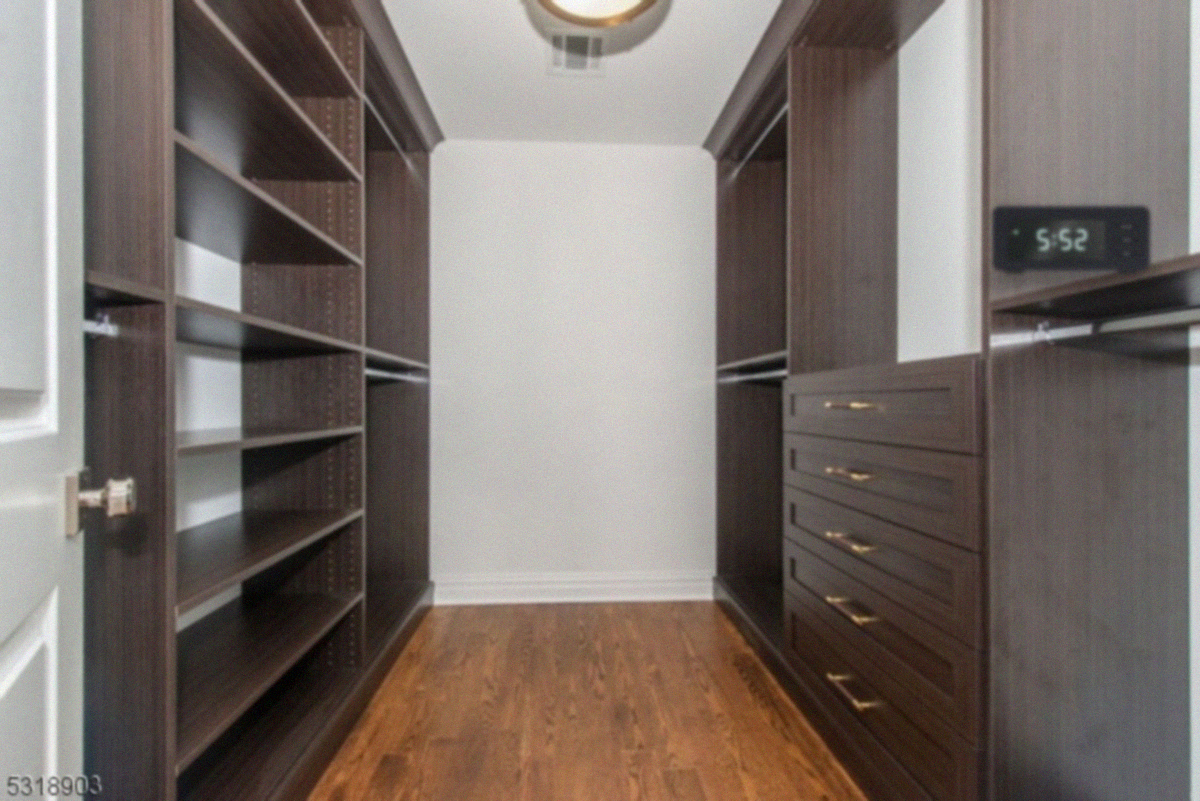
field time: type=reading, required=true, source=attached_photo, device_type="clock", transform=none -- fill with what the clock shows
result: 5:52
